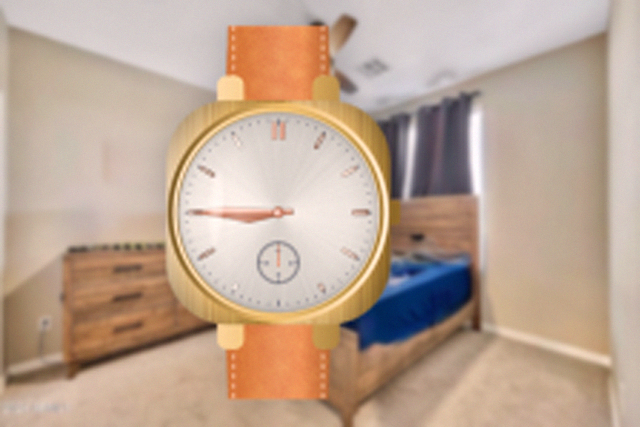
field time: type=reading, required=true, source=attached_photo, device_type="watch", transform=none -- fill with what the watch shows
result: 8:45
